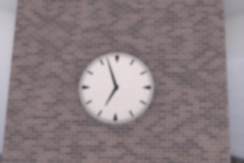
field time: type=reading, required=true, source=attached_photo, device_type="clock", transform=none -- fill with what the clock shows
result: 6:57
